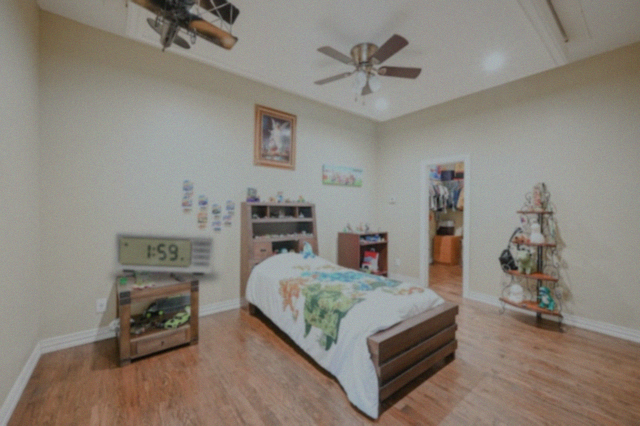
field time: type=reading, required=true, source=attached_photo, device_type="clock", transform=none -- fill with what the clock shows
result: 1:59
